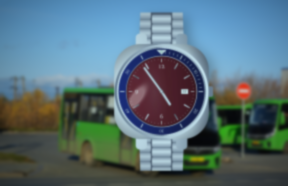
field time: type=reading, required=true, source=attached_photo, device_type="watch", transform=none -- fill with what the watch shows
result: 4:54
